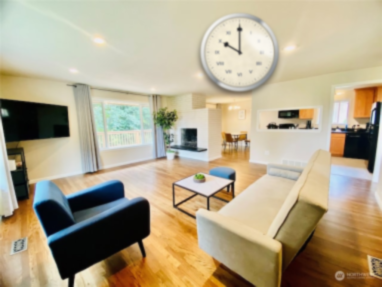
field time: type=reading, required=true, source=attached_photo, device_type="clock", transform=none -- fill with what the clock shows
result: 10:00
